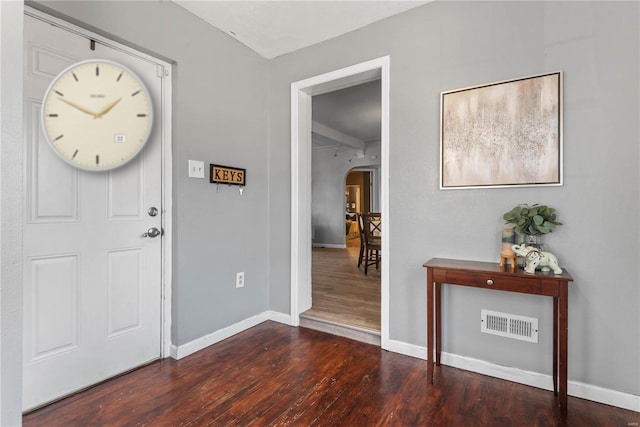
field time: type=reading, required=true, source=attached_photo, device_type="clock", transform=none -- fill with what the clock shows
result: 1:49
